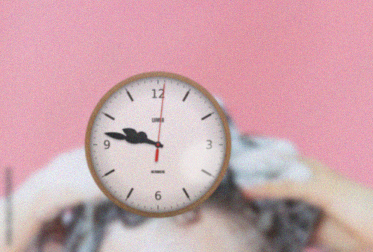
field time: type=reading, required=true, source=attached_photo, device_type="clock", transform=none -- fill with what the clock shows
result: 9:47:01
